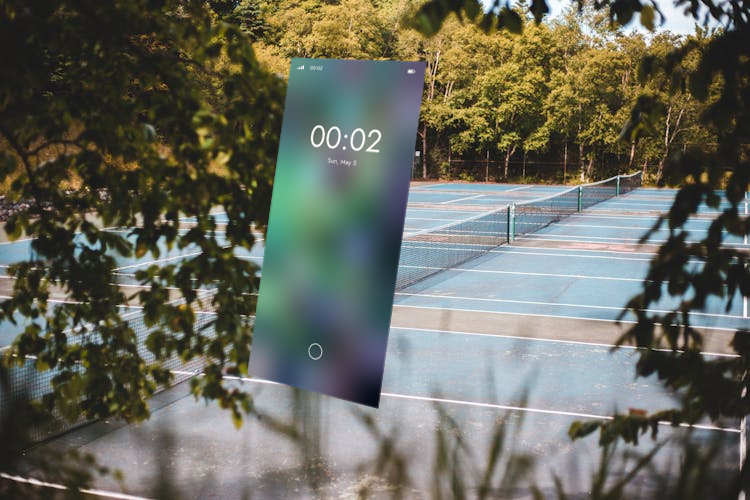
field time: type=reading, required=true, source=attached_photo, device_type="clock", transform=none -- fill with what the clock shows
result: 0:02
